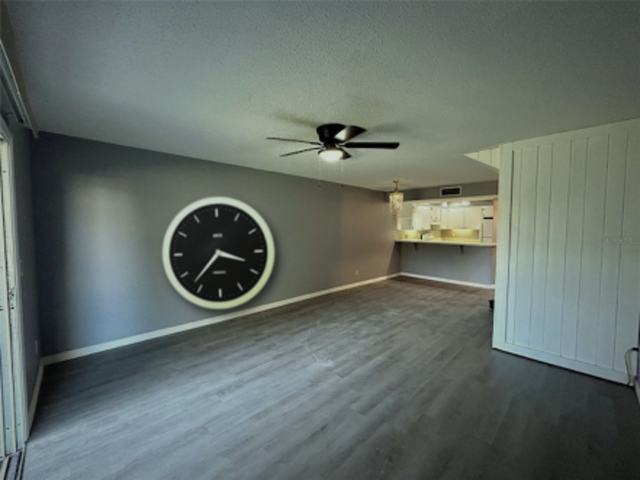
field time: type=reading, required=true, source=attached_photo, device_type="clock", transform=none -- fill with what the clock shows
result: 3:37
